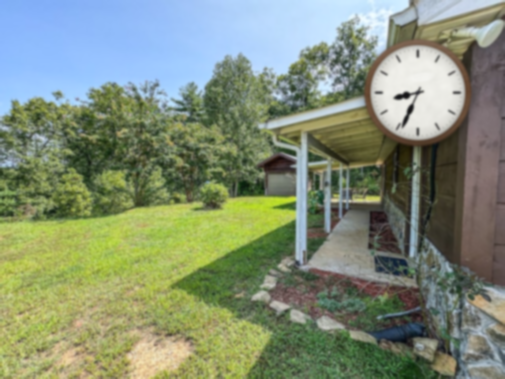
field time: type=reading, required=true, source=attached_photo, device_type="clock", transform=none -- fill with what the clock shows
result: 8:34
